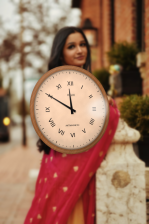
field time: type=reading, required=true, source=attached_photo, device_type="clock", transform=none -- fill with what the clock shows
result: 11:50
